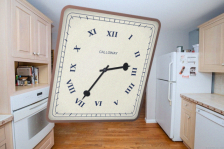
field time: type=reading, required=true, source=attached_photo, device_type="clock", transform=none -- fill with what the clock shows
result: 2:35
